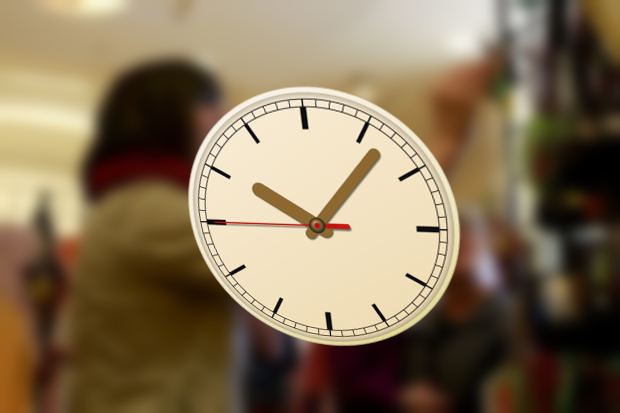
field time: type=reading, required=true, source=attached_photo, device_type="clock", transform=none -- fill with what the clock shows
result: 10:06:45
